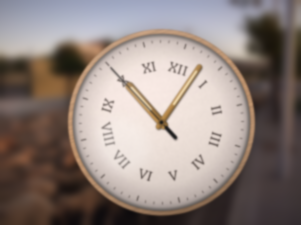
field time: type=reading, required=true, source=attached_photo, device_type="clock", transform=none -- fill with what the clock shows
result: 10:02:50
